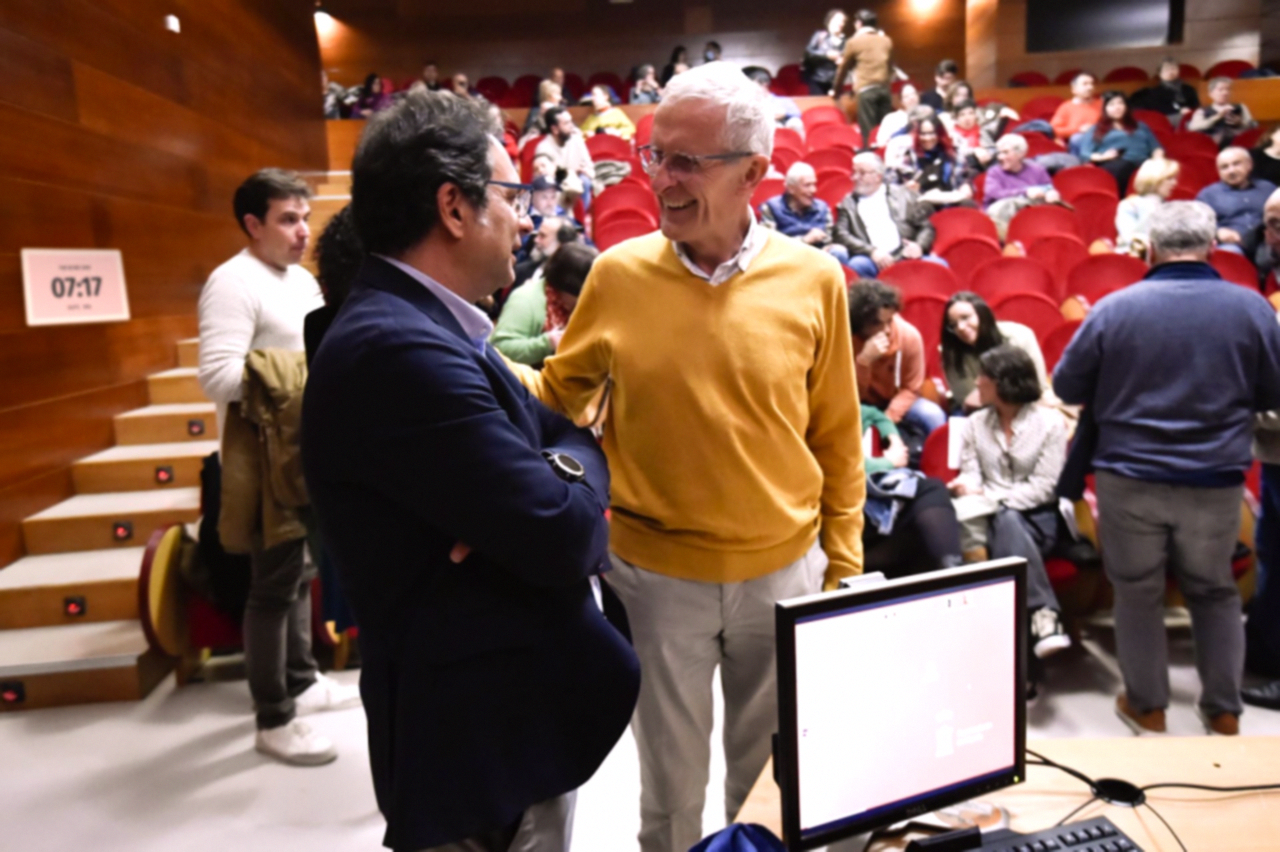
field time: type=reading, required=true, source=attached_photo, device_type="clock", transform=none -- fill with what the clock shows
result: 7:17
